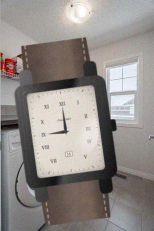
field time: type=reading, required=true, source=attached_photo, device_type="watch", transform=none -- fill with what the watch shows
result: 9:00
